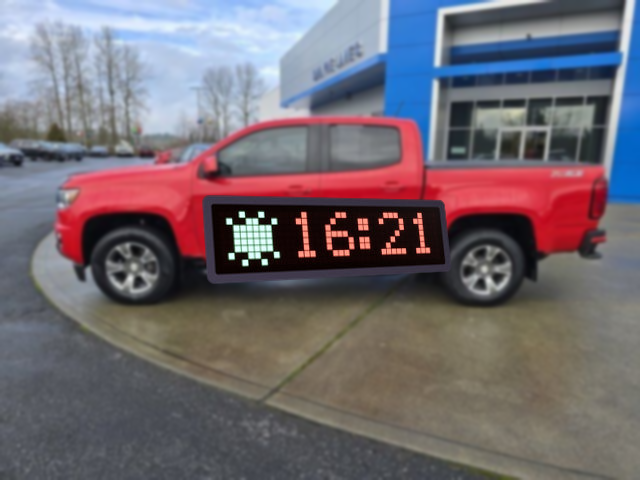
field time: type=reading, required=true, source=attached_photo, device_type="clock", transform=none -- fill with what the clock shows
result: 16:21
